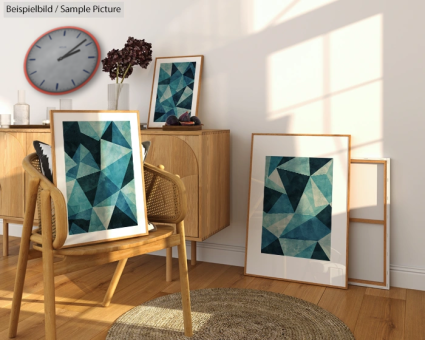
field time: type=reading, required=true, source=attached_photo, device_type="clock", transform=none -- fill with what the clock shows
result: 2:08
